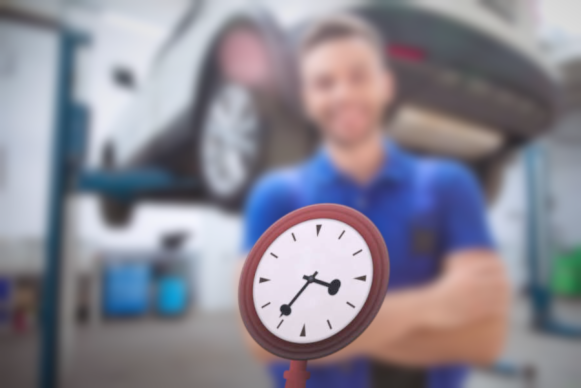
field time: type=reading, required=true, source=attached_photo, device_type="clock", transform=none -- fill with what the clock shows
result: 3:36
